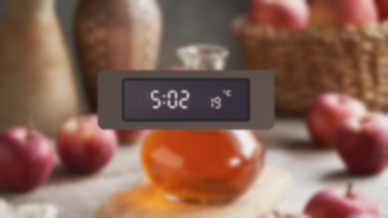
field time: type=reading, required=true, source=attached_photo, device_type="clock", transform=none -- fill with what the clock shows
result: 5:02
